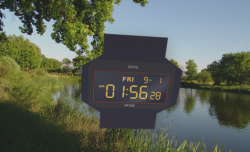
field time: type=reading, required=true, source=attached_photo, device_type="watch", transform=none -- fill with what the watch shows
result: 1:56:28
